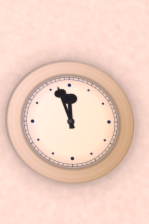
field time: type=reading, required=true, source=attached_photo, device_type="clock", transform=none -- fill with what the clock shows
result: 11:57
